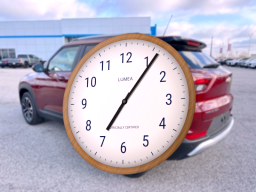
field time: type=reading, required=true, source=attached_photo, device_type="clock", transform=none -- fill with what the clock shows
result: 7:06
